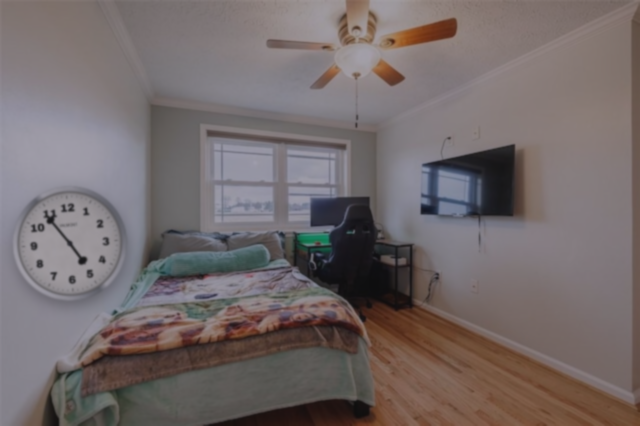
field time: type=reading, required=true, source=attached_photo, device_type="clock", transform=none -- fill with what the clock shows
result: 4:54
